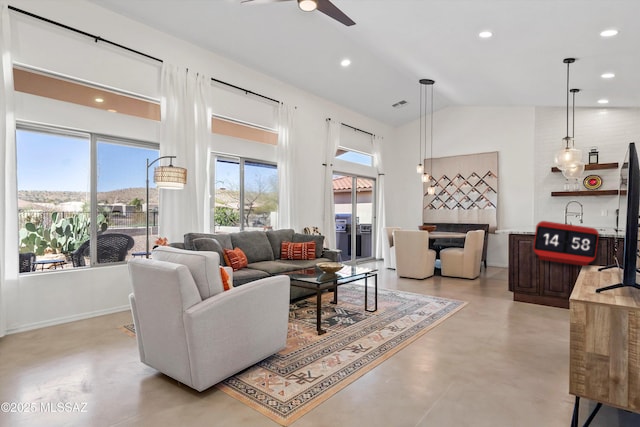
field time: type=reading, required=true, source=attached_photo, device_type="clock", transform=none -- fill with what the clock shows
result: 14:58
